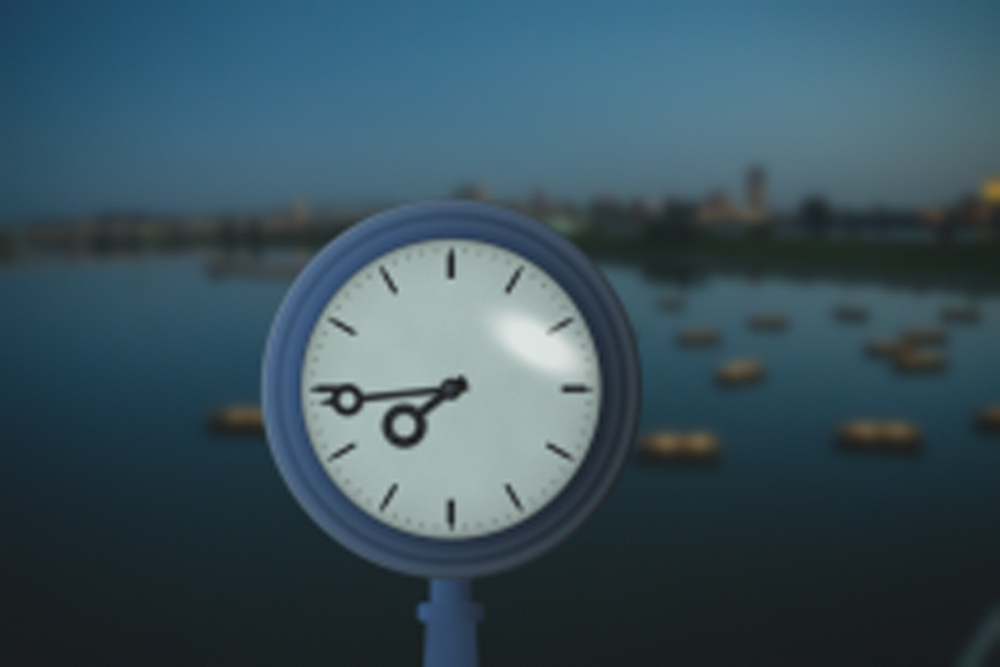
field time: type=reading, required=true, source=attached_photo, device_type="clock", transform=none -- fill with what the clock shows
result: 7:44
